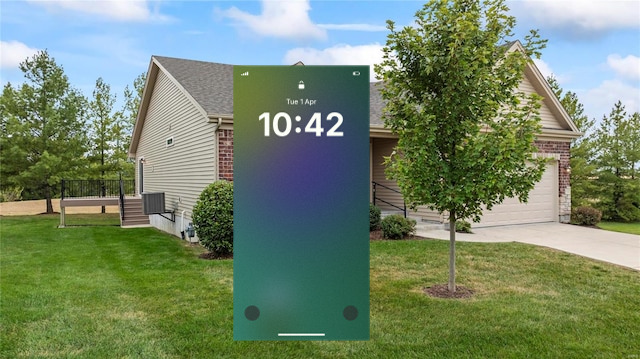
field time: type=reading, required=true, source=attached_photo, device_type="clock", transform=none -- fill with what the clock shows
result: 10:42
